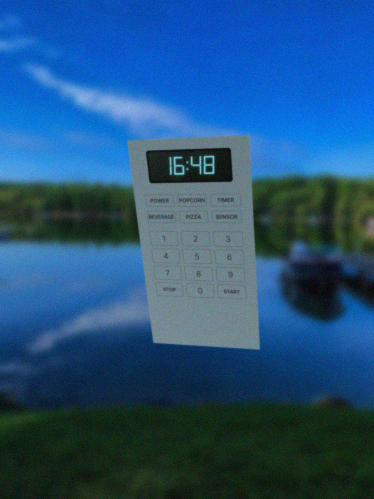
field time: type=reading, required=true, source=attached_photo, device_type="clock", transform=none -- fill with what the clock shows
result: 16:48
